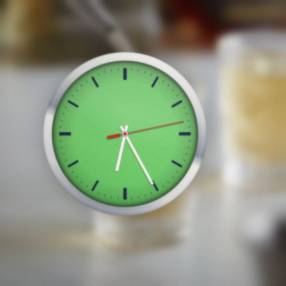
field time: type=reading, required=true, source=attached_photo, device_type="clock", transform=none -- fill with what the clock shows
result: 6:25:13
